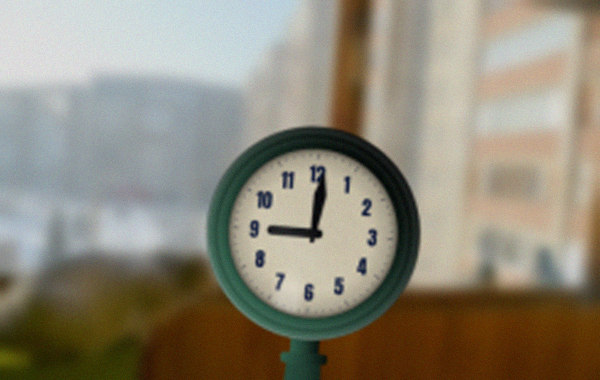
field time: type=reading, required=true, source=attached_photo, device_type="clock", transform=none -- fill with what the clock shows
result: 9:01
